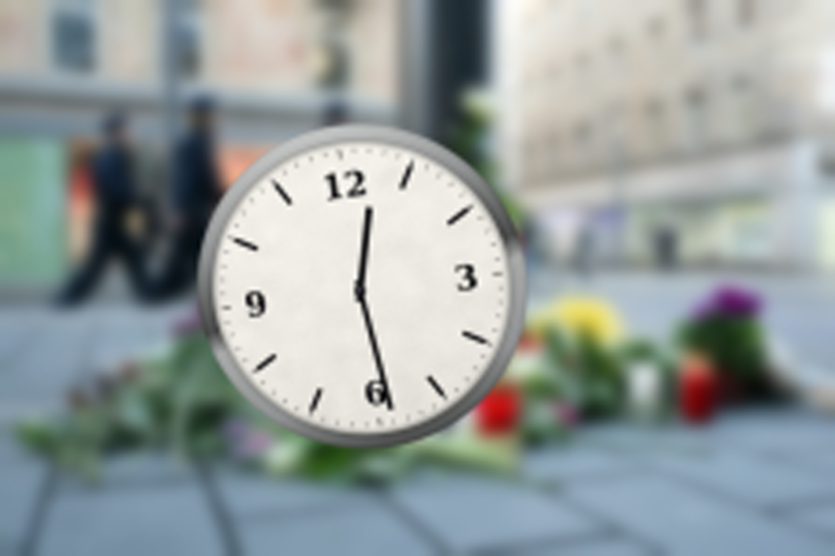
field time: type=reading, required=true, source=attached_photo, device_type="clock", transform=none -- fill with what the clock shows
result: 12:29
